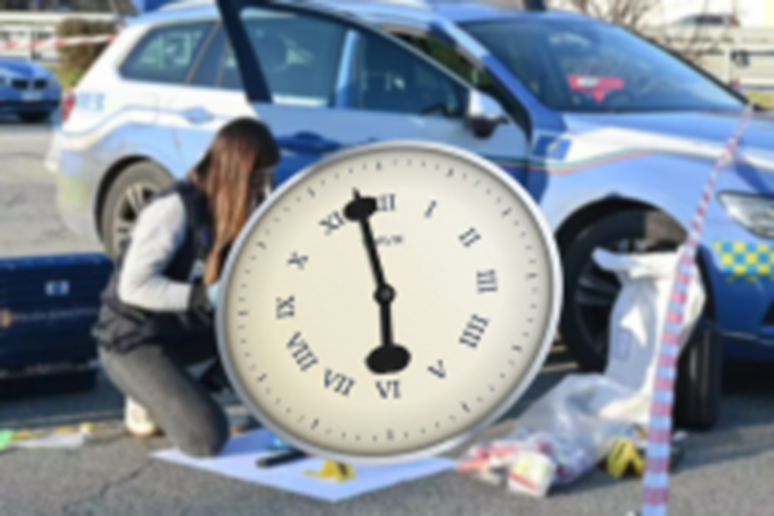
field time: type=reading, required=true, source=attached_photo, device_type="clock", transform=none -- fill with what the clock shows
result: 5:58
